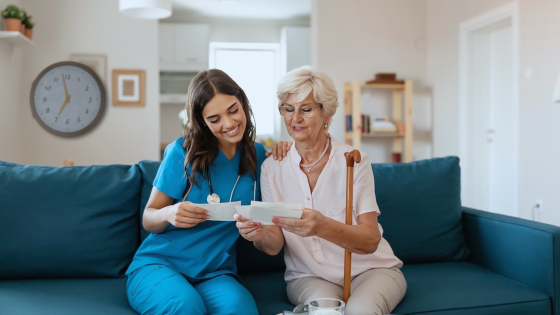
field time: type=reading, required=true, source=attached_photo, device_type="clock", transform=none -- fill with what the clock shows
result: 6:58
